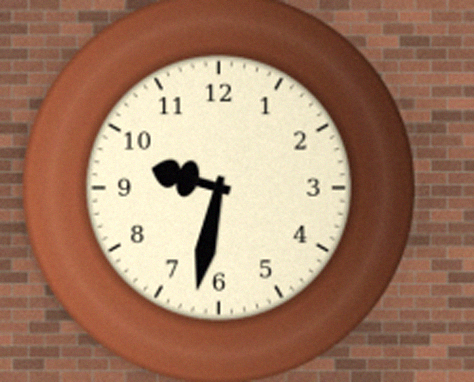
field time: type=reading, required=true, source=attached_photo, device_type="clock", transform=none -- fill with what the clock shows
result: 9:32
